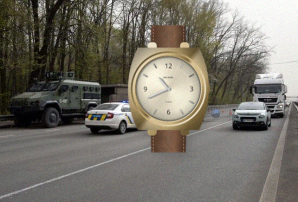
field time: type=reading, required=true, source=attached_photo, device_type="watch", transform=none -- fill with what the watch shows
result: 10:41
